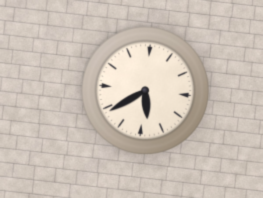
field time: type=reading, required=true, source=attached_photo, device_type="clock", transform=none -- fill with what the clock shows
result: 5:39
